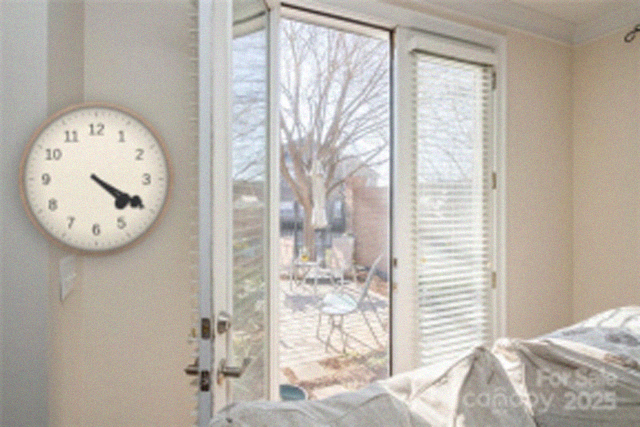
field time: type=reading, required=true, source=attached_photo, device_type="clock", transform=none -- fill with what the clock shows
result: 4:20
